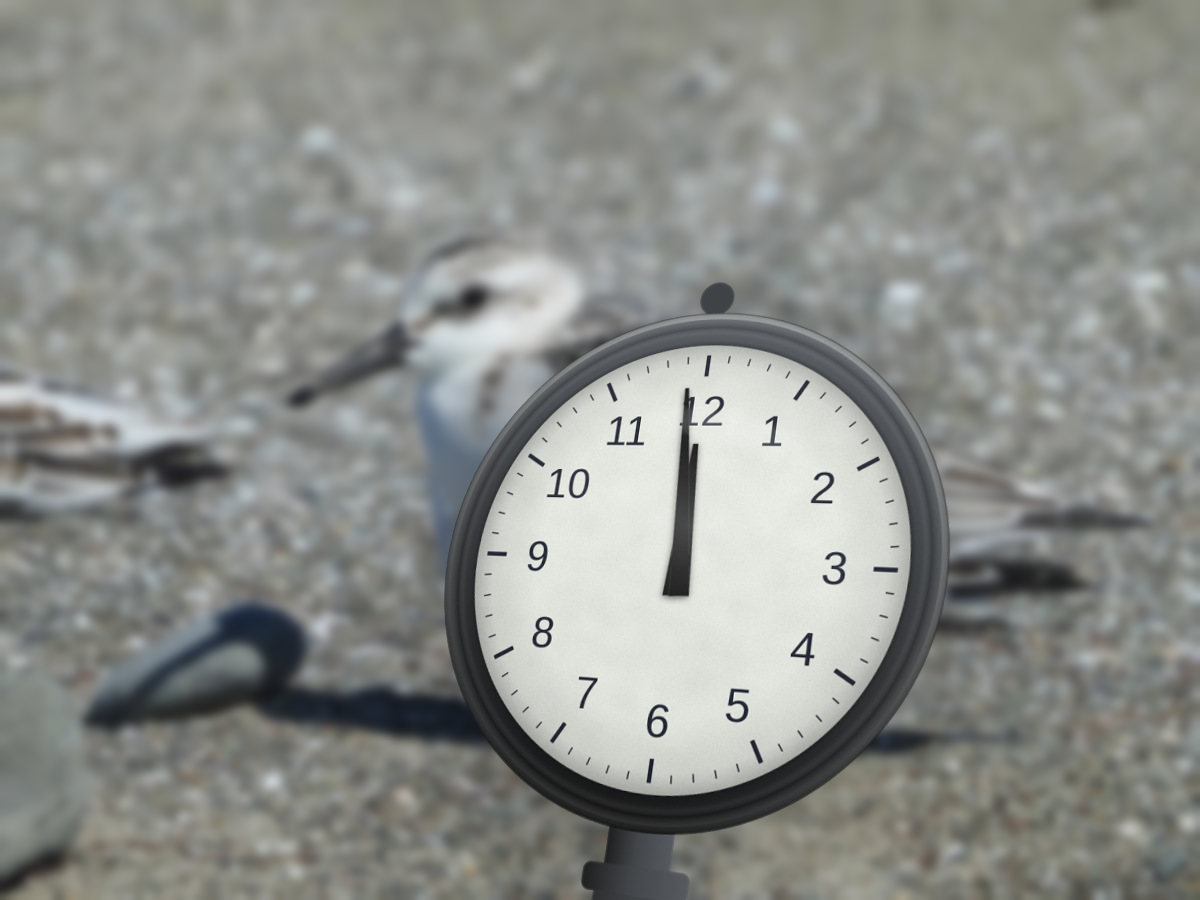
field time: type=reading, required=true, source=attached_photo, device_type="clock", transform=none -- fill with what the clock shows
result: 11:59
